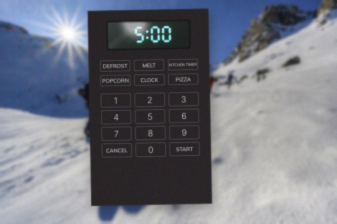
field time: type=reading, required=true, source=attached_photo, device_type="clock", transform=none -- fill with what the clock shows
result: 5:00
